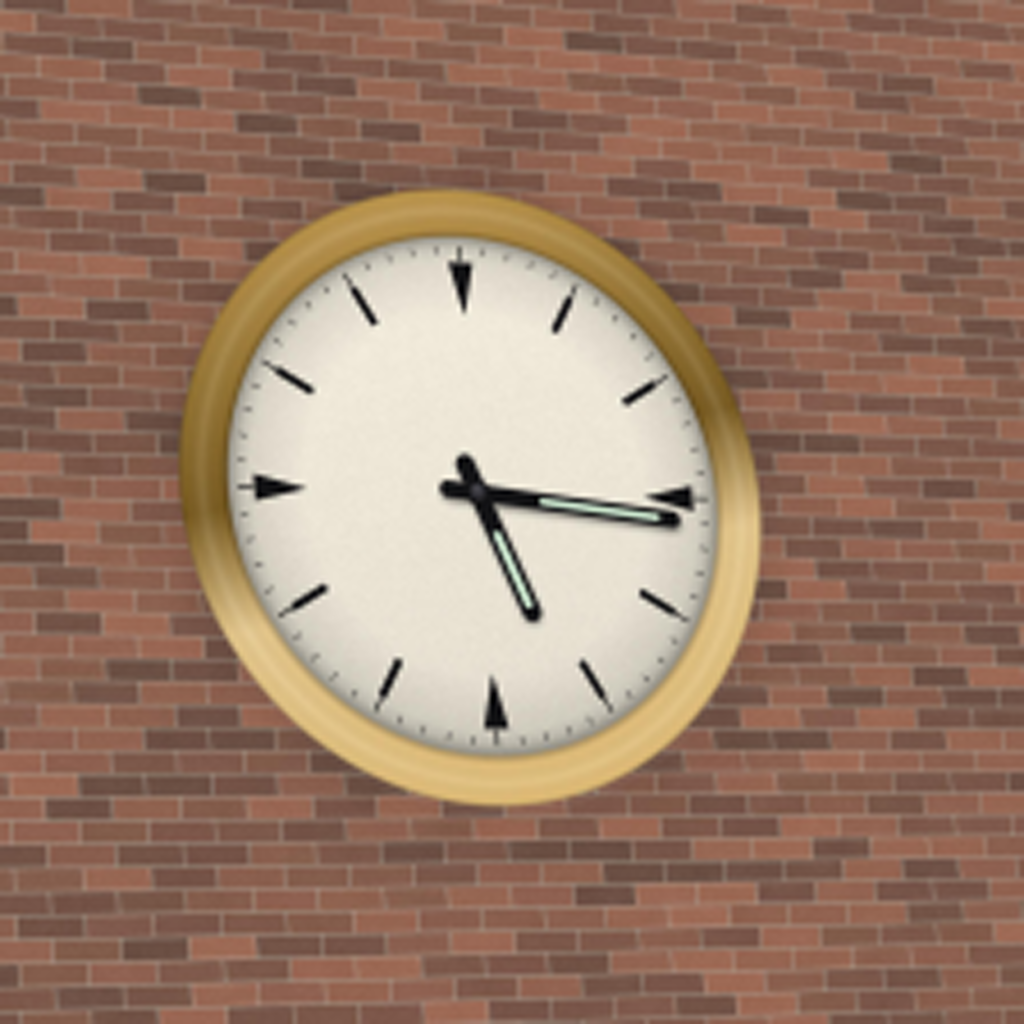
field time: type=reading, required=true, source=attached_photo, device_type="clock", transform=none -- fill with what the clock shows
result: 5:16
